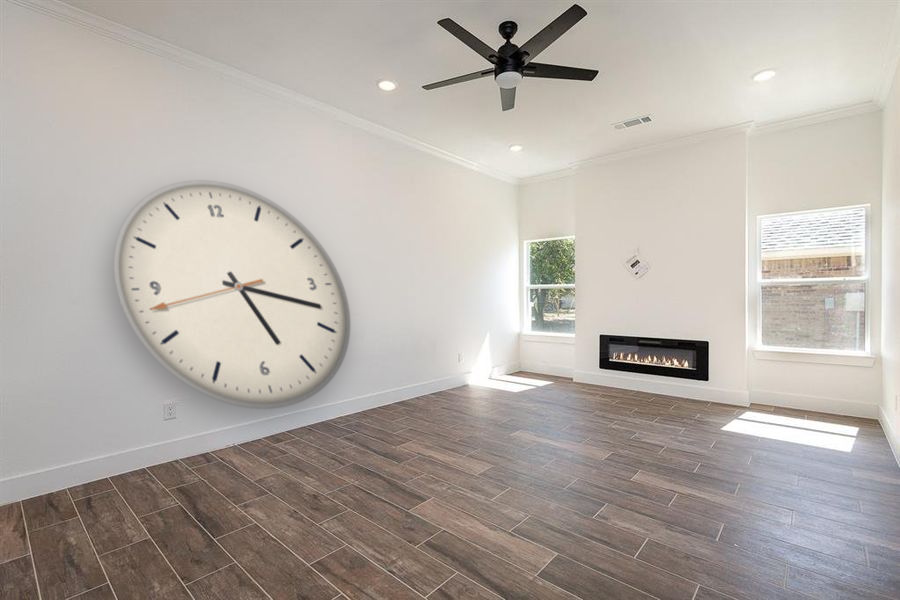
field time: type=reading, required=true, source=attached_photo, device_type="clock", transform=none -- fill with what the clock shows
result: 5:17:43
